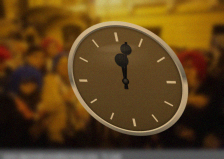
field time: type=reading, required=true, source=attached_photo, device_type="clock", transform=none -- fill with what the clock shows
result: 12:02
